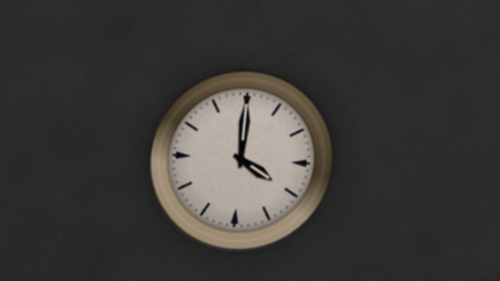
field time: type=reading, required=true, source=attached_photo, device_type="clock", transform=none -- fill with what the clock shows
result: 4:00
